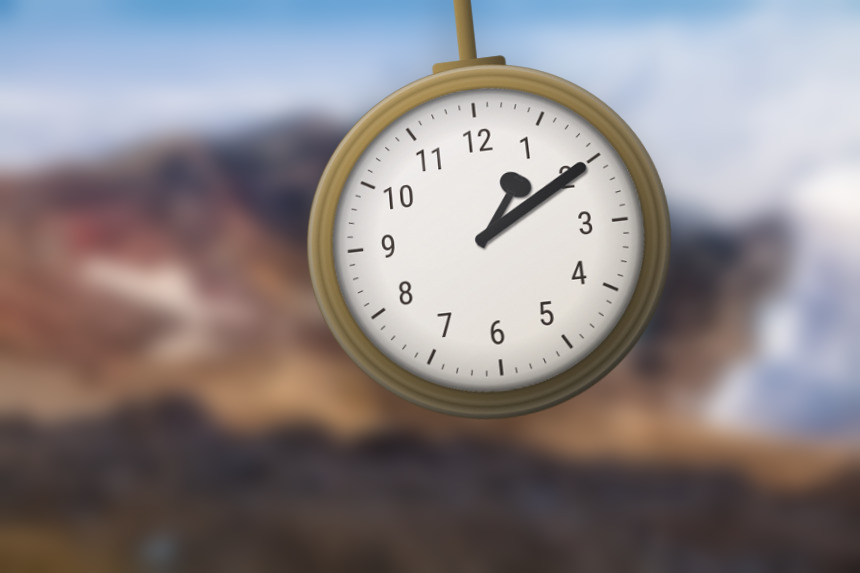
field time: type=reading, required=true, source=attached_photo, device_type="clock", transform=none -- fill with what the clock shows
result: 1:10
